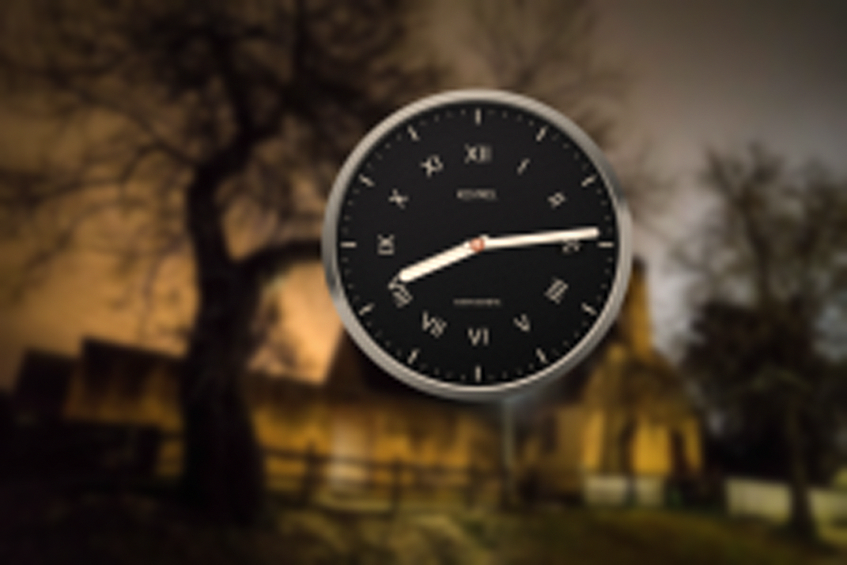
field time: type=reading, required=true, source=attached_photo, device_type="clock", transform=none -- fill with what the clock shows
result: 8:14
